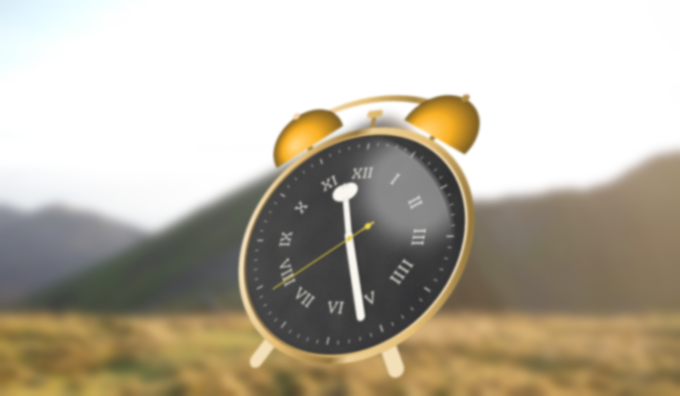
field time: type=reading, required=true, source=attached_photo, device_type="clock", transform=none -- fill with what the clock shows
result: 11:26:39
